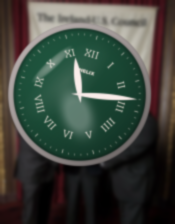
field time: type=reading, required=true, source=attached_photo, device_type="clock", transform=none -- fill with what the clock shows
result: 11:13
